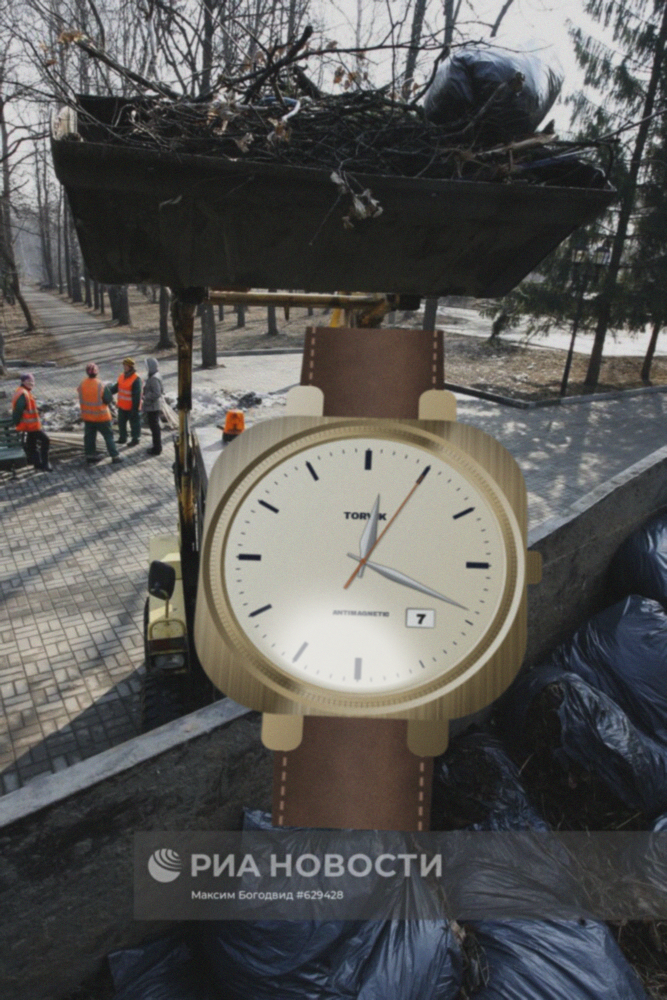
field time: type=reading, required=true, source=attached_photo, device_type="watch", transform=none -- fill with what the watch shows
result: 12:19:05
